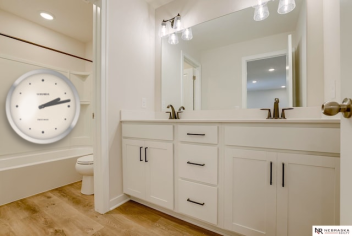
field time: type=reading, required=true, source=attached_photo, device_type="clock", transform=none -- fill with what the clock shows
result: 2:13
